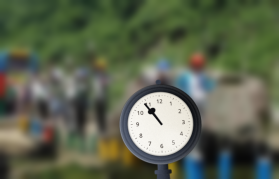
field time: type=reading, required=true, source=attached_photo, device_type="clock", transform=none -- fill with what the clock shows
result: 10:54
